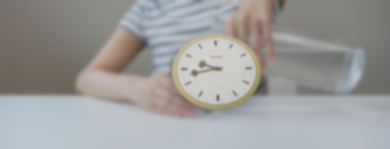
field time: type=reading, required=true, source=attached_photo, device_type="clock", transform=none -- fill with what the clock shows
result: 9:43
